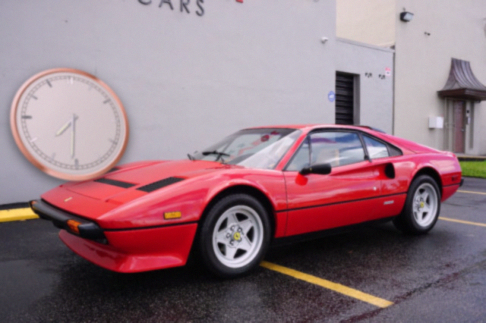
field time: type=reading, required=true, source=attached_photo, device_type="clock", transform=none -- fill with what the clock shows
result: 7:31
